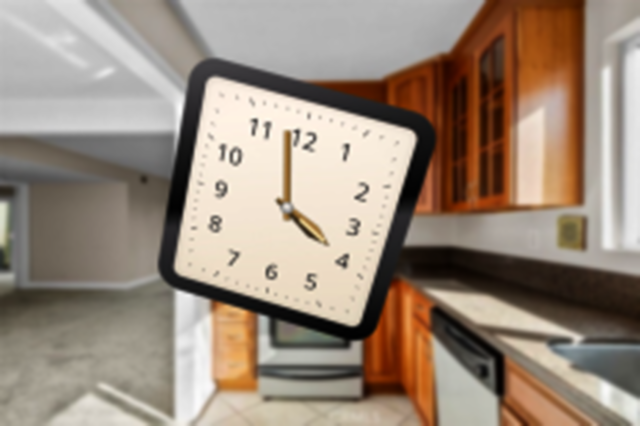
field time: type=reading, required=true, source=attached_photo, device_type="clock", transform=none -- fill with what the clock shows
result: 3:58
